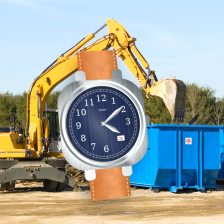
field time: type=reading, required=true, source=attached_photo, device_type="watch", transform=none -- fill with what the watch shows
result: 4:09
